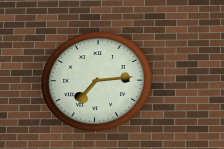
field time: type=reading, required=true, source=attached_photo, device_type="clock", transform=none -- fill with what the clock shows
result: 7:14
